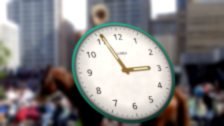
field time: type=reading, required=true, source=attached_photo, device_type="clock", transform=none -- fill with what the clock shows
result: 2:56
